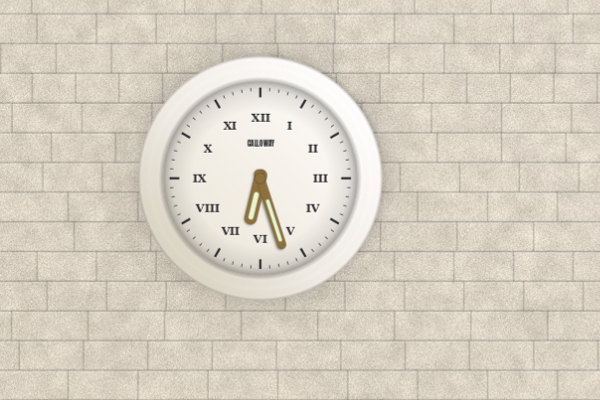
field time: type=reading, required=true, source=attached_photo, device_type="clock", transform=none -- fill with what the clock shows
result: 6:27
